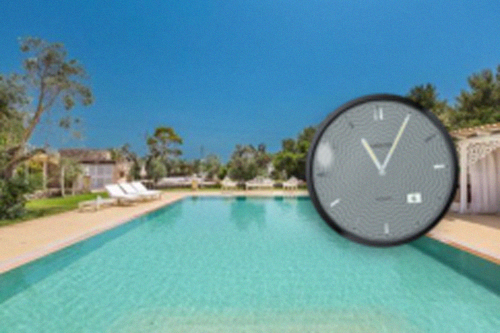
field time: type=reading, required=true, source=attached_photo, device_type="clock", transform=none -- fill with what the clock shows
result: 11:05
